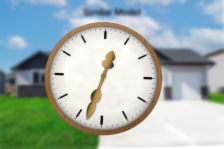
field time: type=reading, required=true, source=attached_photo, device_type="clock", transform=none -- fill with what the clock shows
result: 12:33
